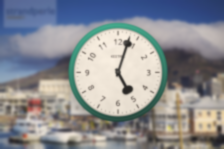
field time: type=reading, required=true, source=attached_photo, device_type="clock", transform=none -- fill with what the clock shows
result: 5:03
